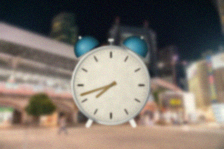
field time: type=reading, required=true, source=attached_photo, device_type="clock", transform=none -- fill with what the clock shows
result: 7:42
